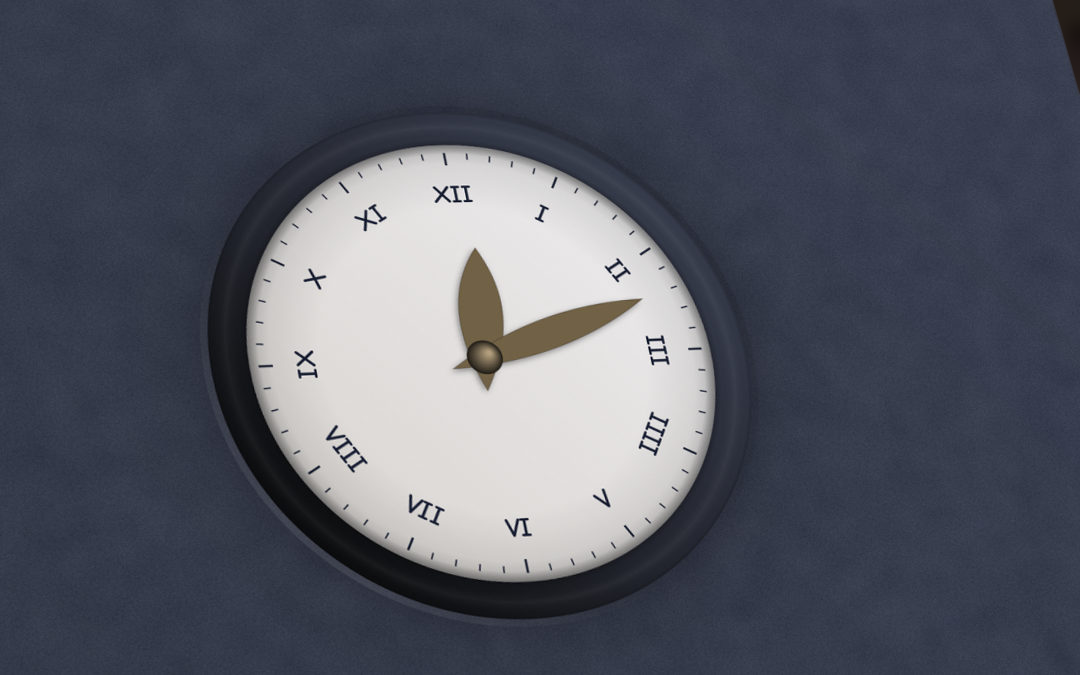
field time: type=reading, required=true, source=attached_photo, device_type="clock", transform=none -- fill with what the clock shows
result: 12:12
